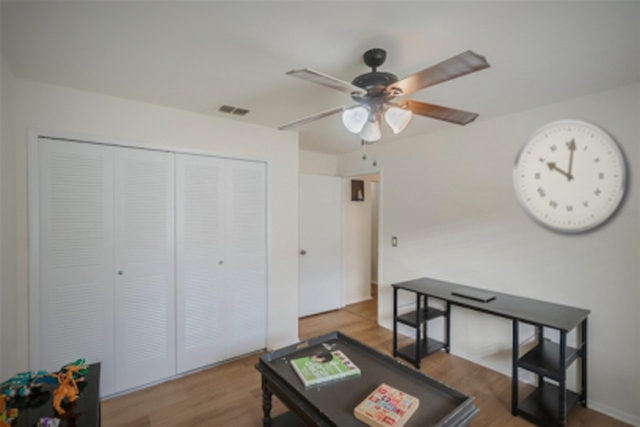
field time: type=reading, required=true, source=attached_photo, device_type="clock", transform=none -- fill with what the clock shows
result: 10:01
